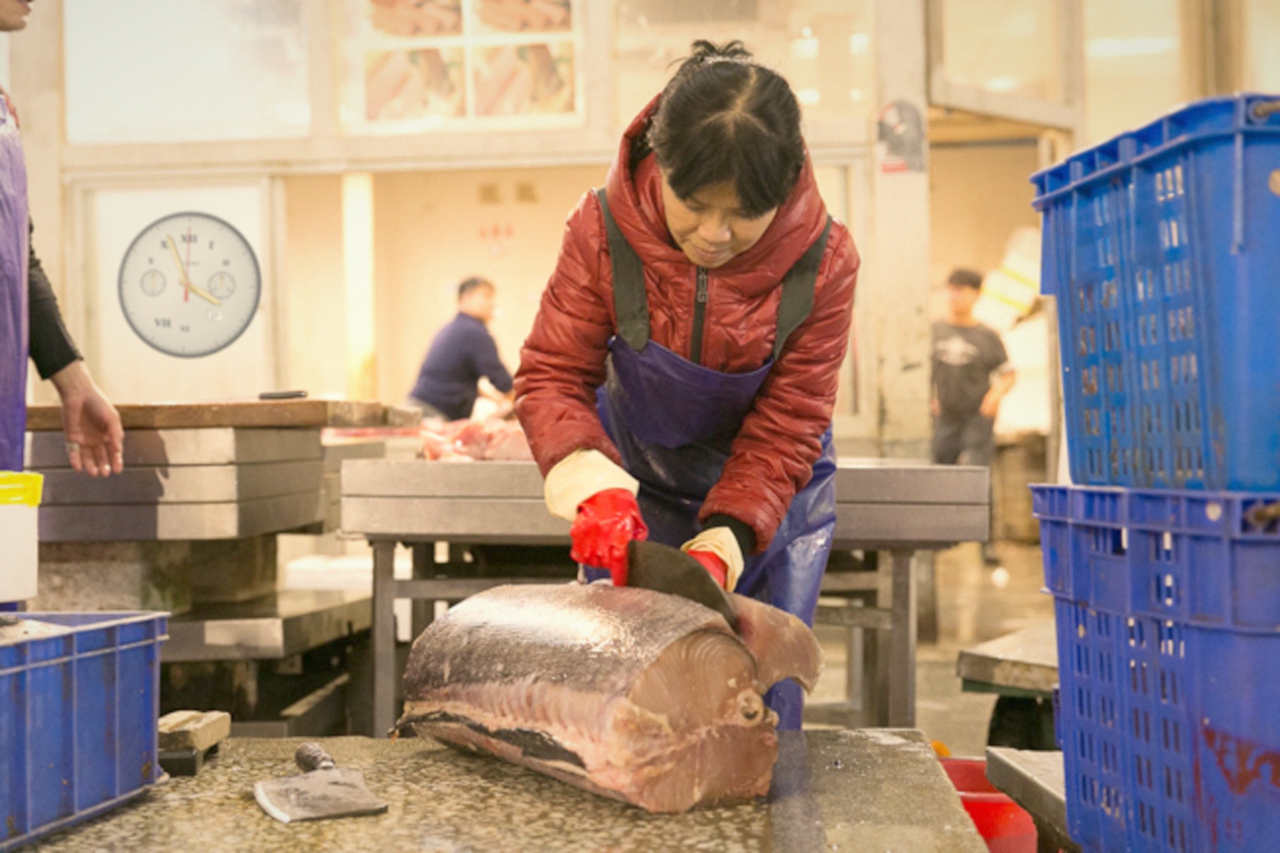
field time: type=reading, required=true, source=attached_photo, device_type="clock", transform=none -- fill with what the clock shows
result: 3:56
